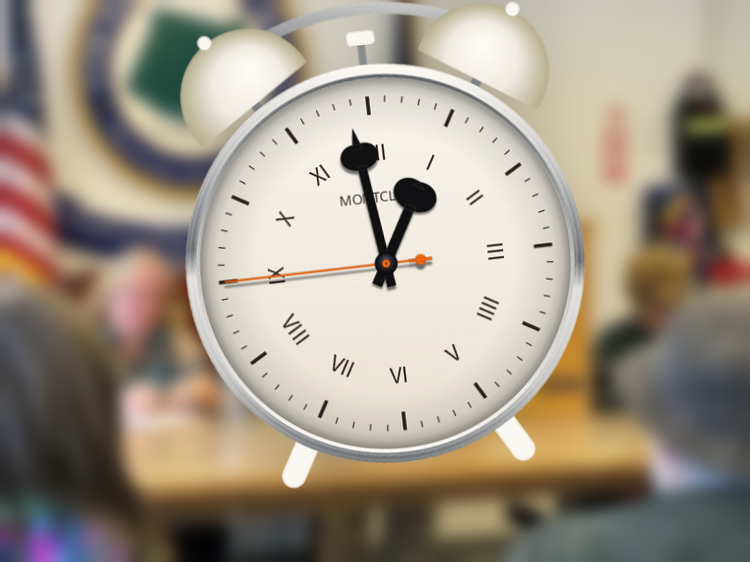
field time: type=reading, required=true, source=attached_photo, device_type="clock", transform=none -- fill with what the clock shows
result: 12:58:45
